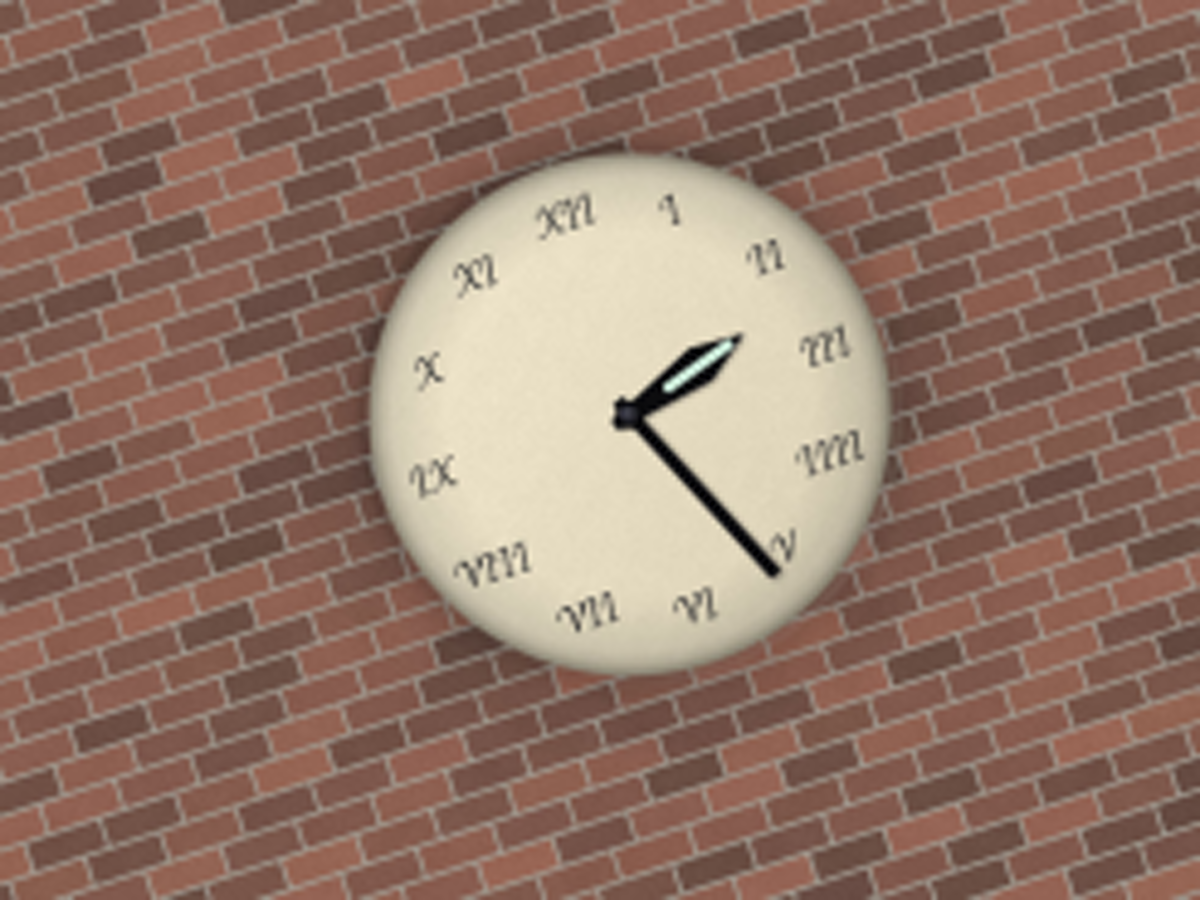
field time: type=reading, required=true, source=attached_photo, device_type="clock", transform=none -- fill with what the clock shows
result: 2:26
